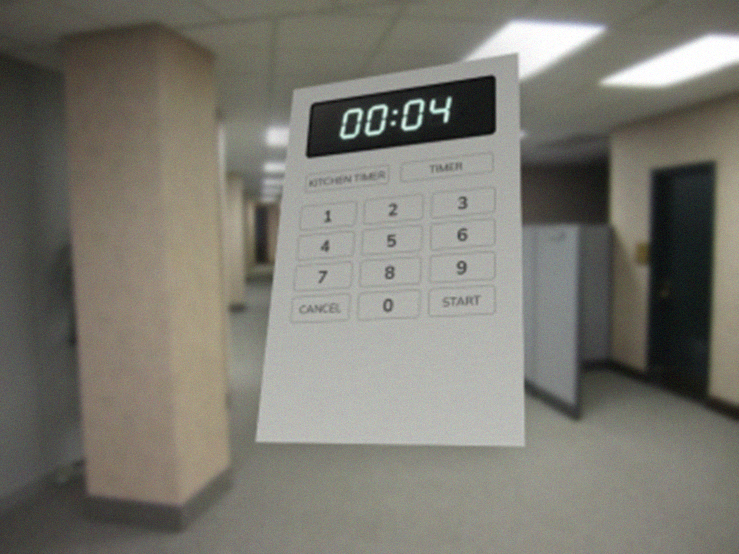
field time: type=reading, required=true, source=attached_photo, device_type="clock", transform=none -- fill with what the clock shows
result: 0:04
